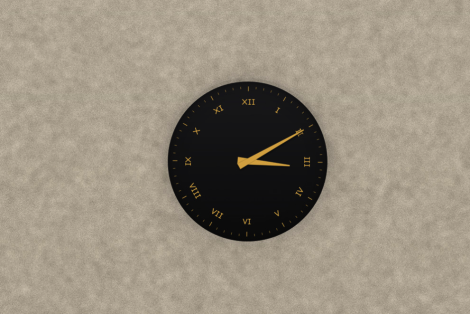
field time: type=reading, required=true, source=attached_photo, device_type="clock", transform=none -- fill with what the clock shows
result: 3:10
